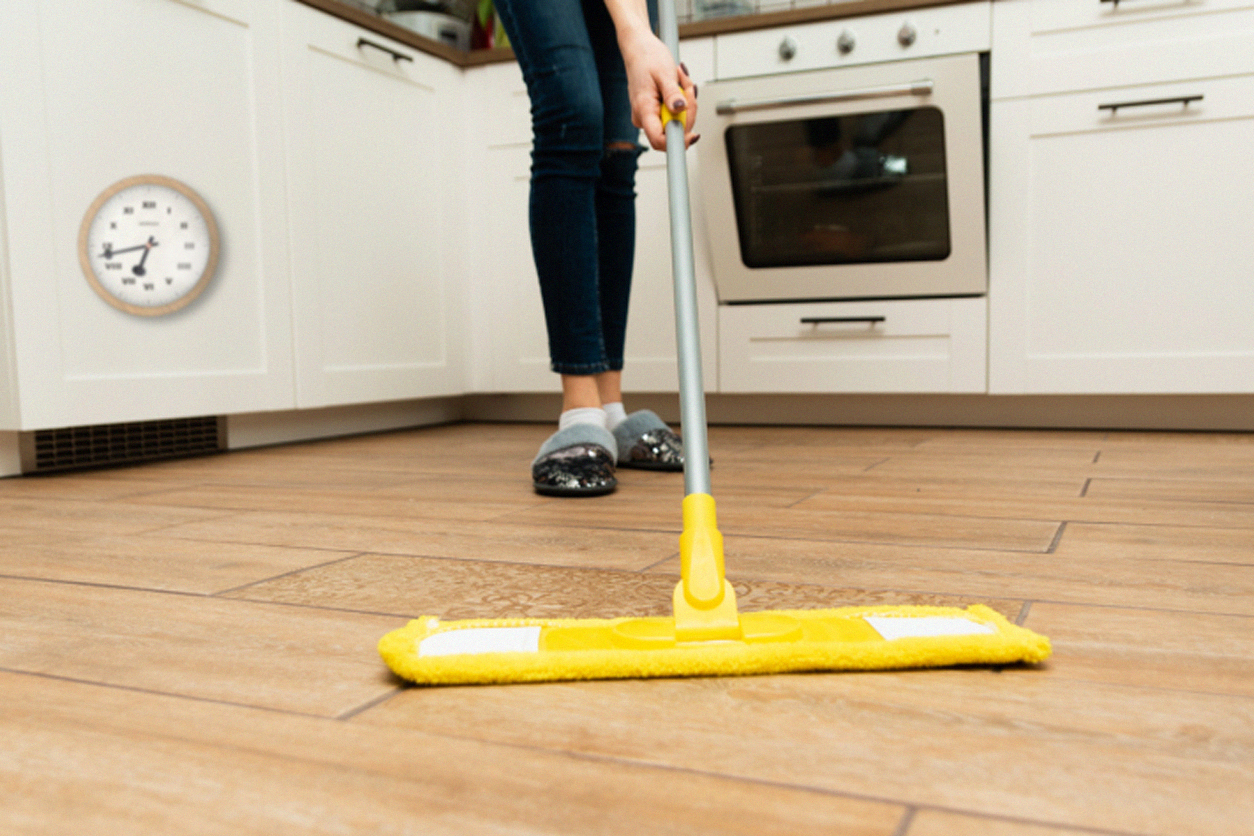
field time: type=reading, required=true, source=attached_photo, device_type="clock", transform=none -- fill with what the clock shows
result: 6:43
